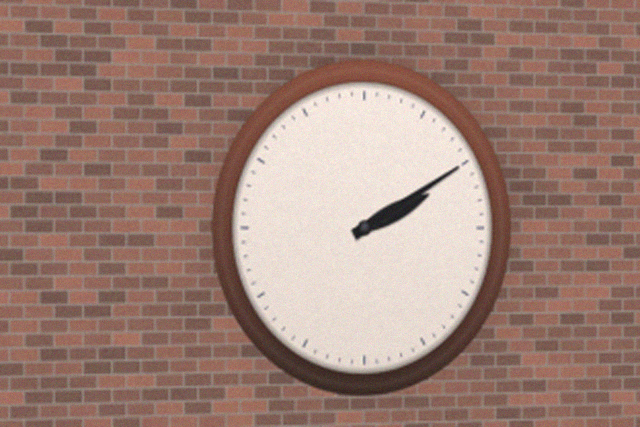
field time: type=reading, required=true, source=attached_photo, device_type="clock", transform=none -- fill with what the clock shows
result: 2:10
